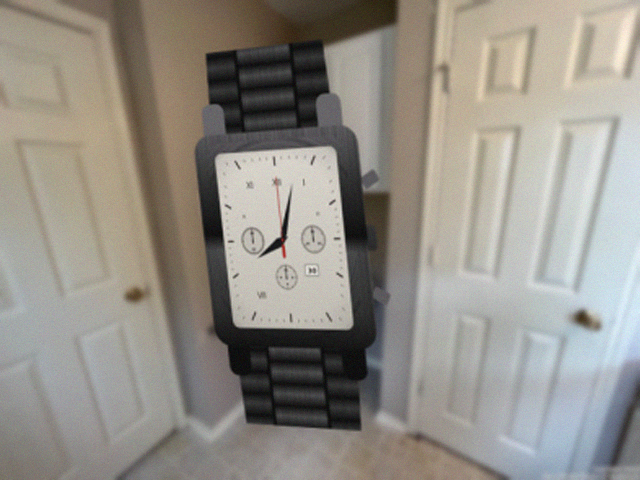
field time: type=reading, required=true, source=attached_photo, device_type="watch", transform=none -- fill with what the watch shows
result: 8:03
